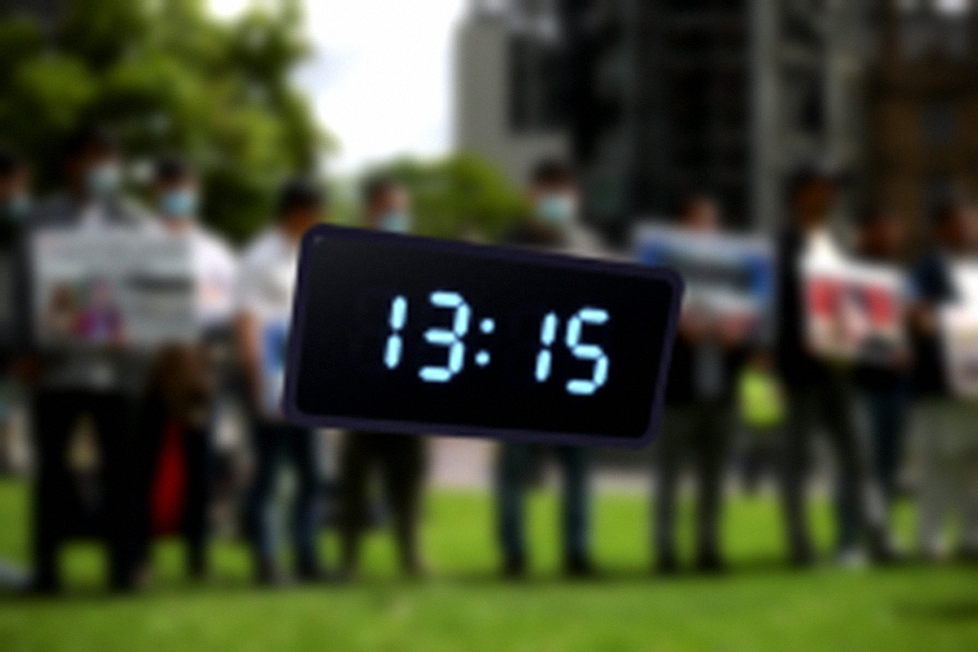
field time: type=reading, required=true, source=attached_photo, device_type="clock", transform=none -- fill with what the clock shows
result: 13:15
